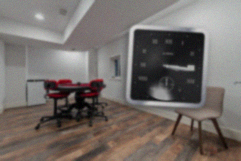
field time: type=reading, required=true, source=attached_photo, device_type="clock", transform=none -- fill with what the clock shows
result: 3:16
